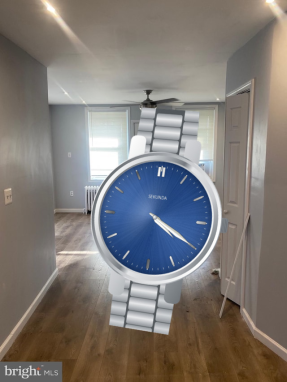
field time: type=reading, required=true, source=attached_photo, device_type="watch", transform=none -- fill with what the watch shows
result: 4:20
